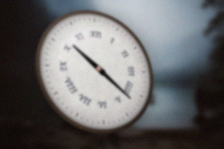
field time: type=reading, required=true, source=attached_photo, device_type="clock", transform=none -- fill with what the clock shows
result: 10:22
